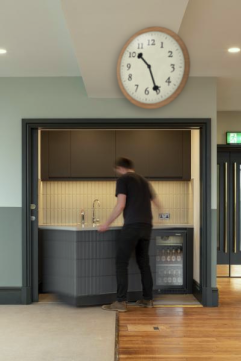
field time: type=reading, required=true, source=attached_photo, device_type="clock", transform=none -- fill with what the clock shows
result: 10:26
